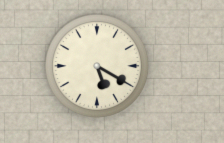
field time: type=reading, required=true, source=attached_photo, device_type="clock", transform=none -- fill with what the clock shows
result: 5:20
